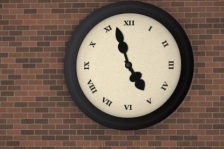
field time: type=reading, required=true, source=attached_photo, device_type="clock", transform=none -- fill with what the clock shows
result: 4:57
